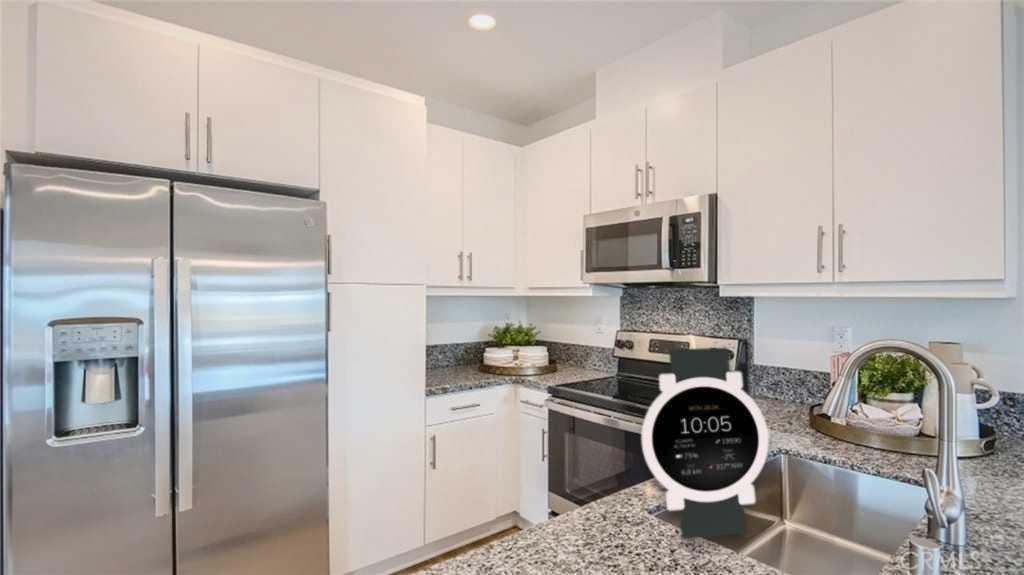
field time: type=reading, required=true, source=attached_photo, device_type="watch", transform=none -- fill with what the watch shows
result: 10:05
